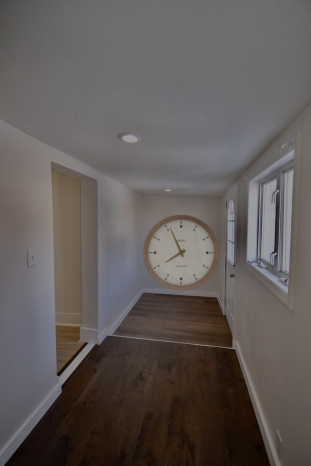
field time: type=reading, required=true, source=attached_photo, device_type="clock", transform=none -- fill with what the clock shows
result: 7:56
